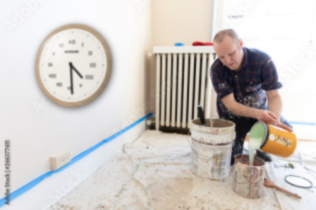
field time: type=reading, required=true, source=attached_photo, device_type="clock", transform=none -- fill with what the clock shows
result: 4:29
